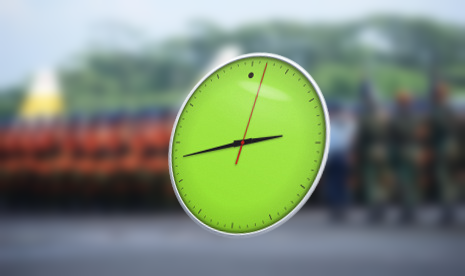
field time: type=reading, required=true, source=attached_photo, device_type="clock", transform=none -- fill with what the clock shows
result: 2:43:02
